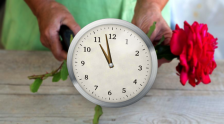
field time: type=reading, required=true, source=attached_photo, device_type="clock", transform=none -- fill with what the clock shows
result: 10:58
